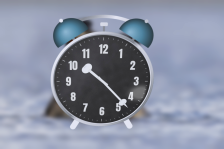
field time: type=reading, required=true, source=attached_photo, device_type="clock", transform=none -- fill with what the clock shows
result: 10:23
